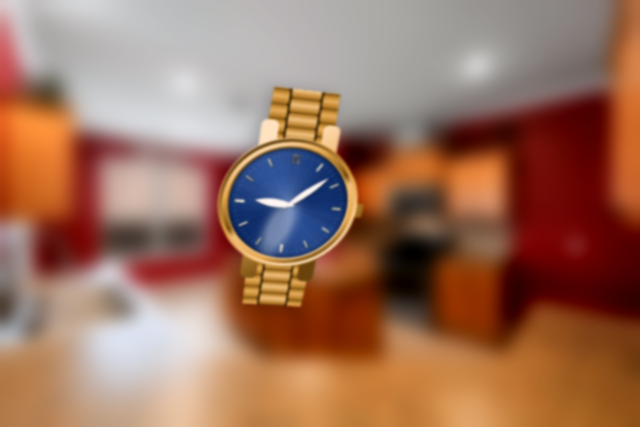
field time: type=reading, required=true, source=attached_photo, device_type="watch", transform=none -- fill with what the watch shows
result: 9:08
